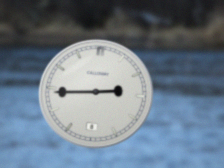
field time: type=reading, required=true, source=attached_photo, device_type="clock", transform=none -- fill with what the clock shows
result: 2:44
